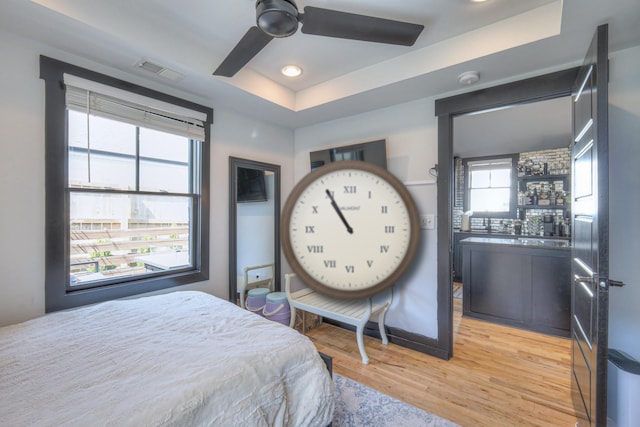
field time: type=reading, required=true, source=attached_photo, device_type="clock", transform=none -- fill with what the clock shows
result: 10:55
